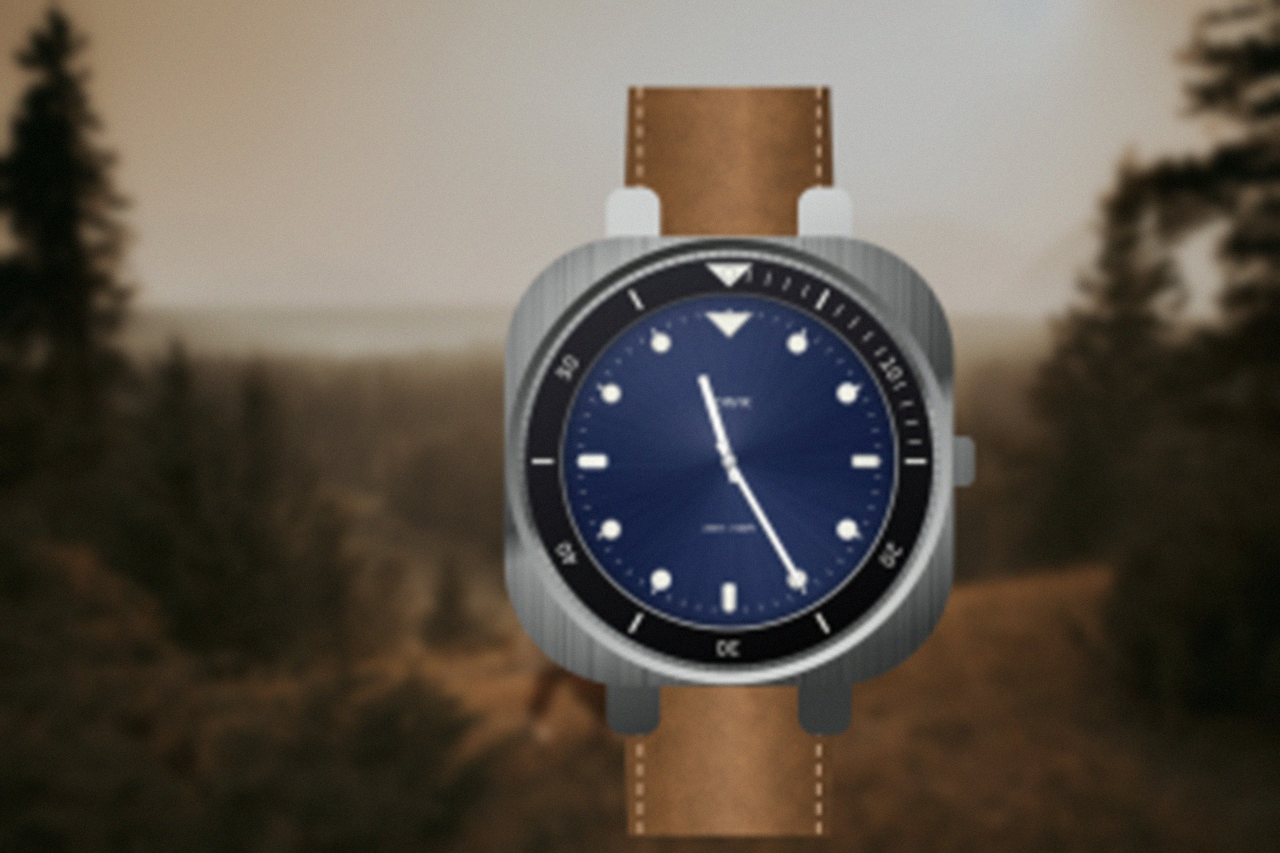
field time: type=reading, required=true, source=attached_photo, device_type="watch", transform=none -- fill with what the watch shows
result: 11:25
